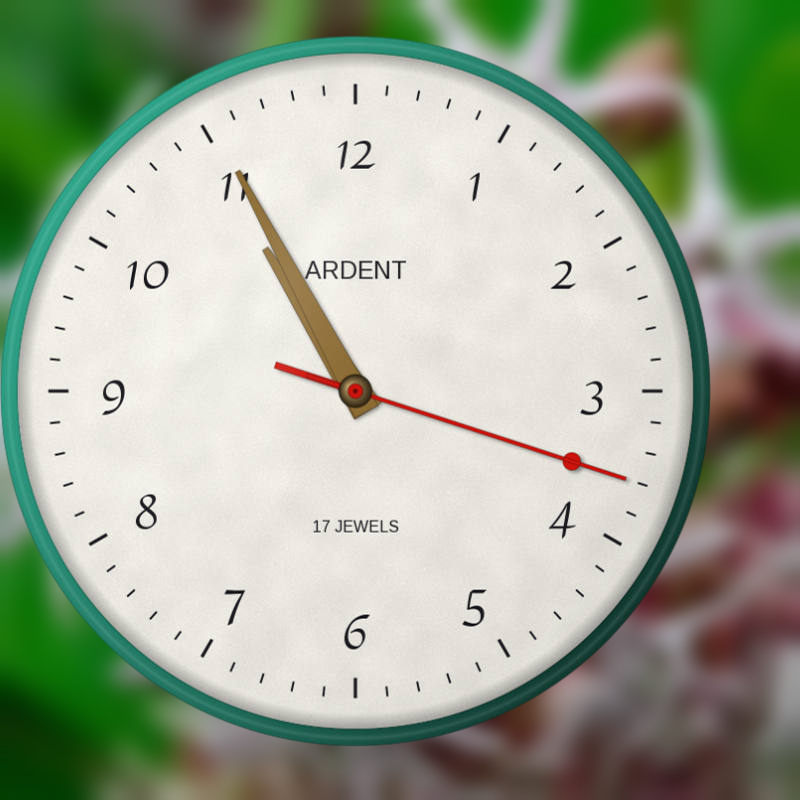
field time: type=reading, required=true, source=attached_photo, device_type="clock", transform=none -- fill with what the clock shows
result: 10:55:18
